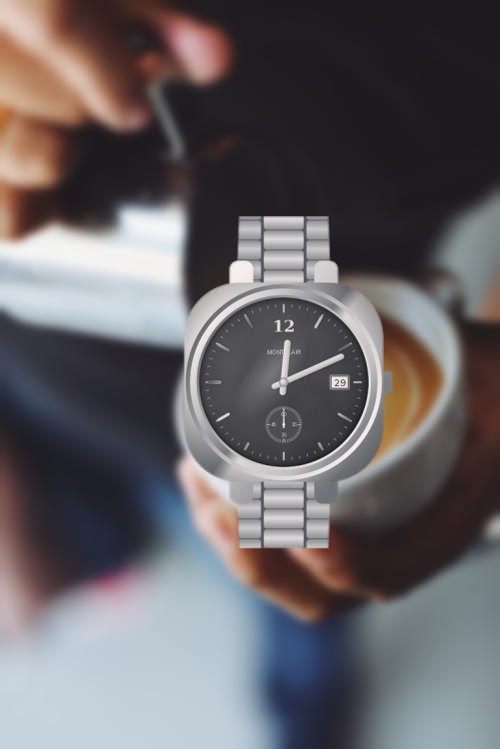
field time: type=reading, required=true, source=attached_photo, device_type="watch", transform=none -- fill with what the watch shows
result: 12:11
